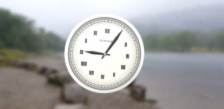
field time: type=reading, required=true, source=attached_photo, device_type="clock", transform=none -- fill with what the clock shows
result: 9:05
